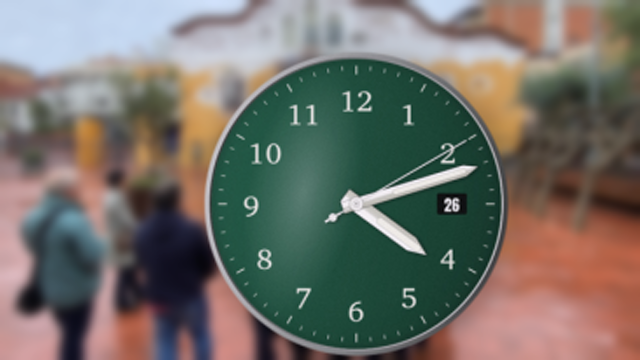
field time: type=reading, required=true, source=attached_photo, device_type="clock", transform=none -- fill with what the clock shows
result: 4:12:10
